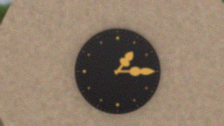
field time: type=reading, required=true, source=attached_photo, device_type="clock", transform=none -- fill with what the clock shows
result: 1:15
